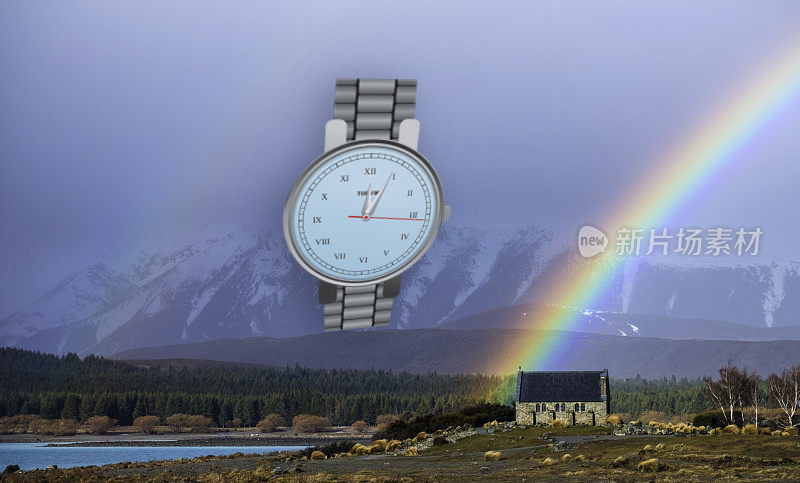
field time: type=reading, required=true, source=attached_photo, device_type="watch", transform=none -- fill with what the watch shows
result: 12:04:16
